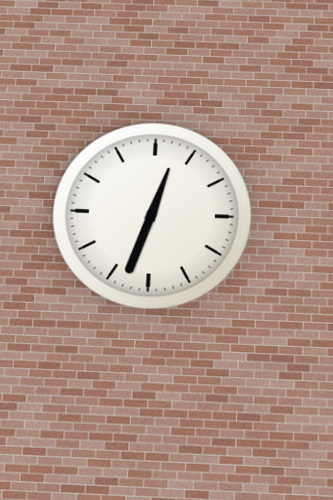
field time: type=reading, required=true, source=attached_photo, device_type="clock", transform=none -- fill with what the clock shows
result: 12:33
